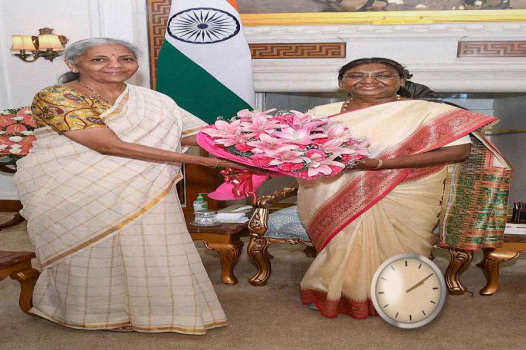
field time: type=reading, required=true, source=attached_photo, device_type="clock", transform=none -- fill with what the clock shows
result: 2:10
